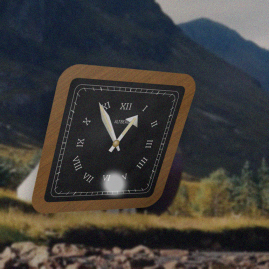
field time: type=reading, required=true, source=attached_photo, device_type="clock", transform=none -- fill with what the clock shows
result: 12:54
